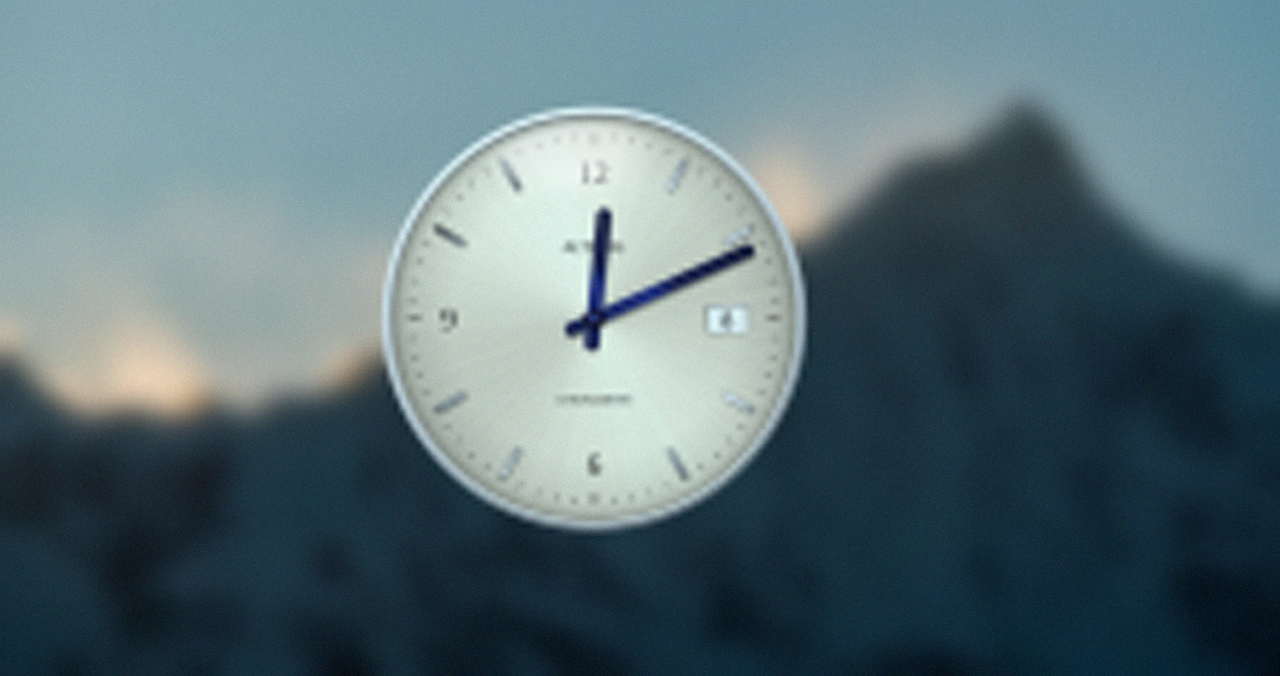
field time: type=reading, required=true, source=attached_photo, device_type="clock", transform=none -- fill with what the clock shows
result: 12:11
